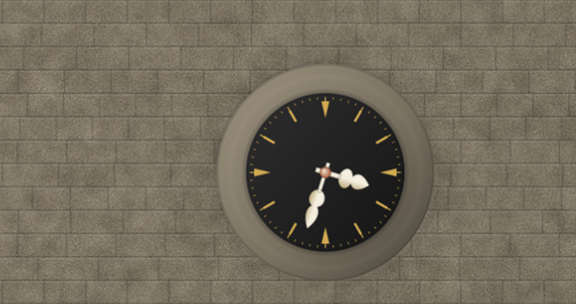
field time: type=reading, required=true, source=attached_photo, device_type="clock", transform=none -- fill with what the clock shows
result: 3:33
